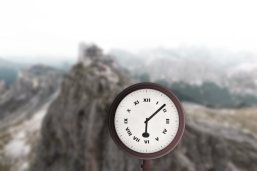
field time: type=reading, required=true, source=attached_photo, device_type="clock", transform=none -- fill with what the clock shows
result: 6:08
